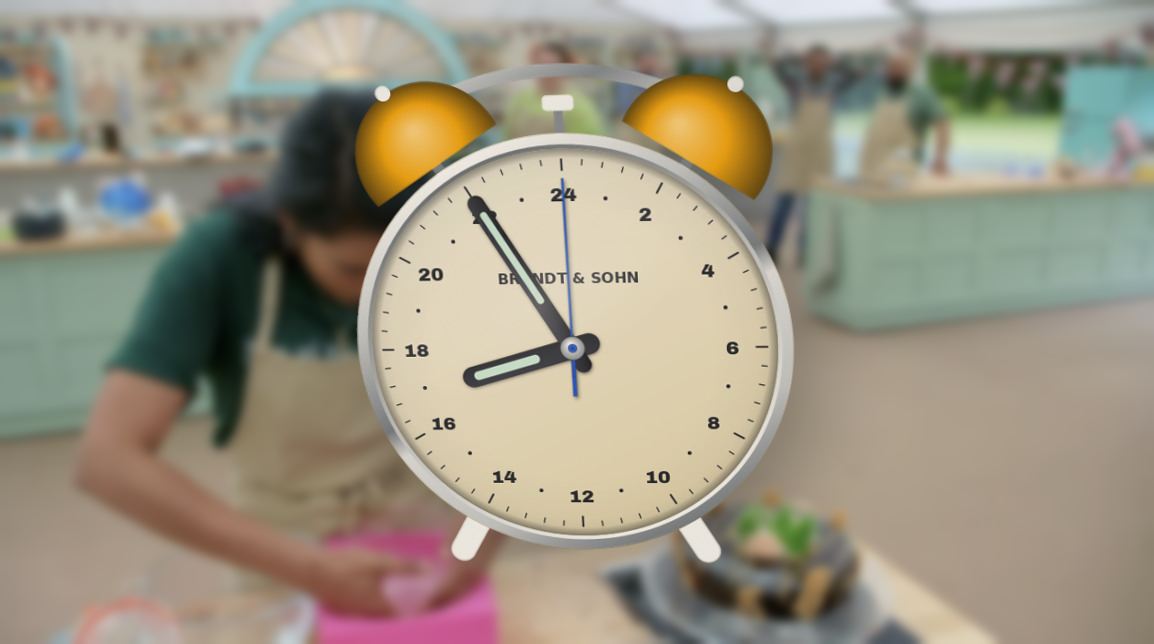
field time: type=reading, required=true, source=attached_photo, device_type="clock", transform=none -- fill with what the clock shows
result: 16:55:00
